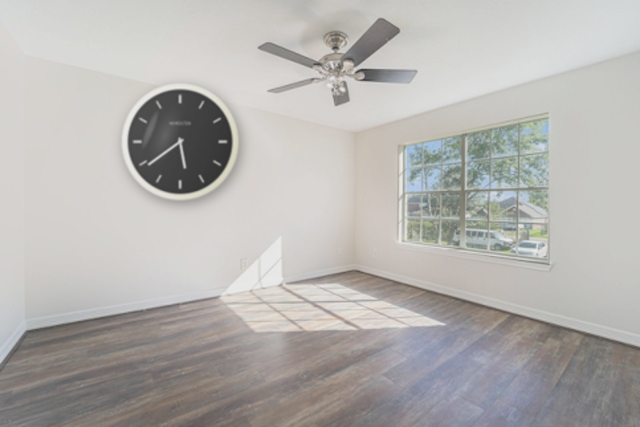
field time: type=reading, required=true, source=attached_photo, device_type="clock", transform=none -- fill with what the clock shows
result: 5:39
